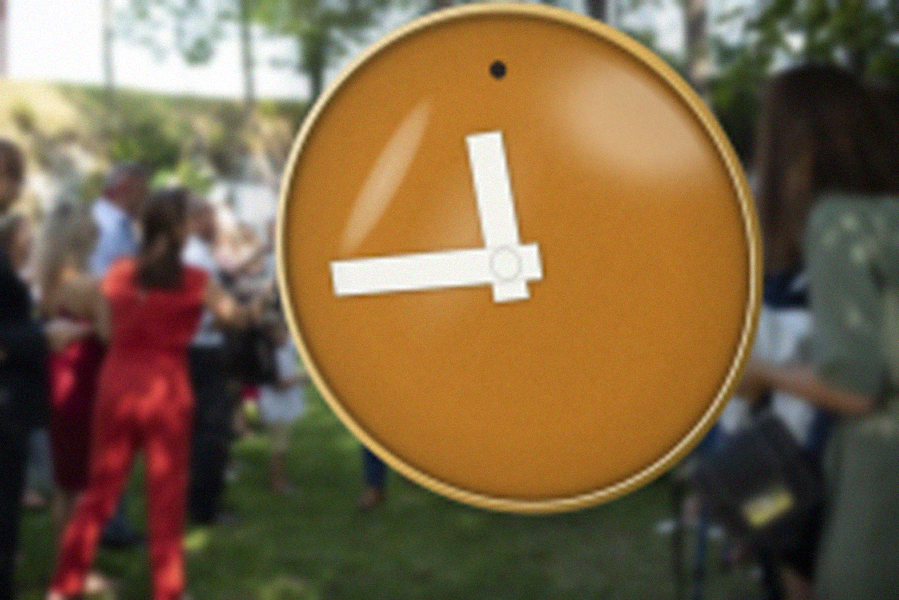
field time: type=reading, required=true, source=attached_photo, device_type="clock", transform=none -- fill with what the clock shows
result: 11:44
